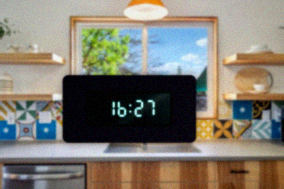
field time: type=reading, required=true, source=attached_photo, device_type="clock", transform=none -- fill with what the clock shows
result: 16:27
